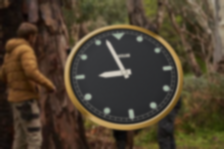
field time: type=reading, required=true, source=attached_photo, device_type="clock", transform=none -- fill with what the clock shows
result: 8:57
